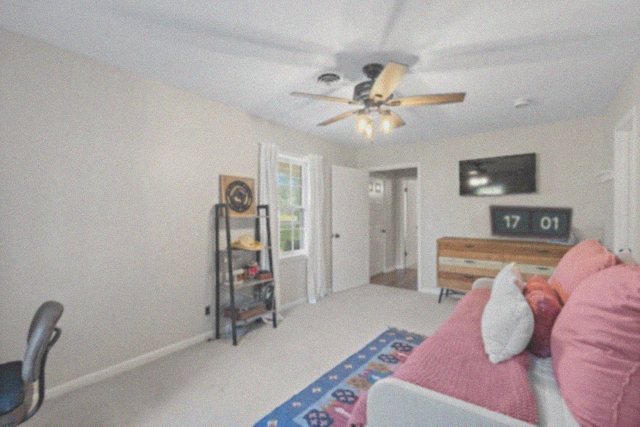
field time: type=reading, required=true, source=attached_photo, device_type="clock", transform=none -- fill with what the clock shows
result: 17:01
